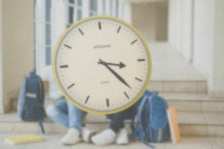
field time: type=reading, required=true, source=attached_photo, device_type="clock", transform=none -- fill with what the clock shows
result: 3:23
